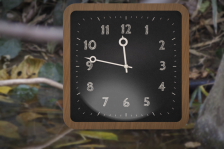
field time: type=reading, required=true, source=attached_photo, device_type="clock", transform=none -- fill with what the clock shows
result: 11:47
